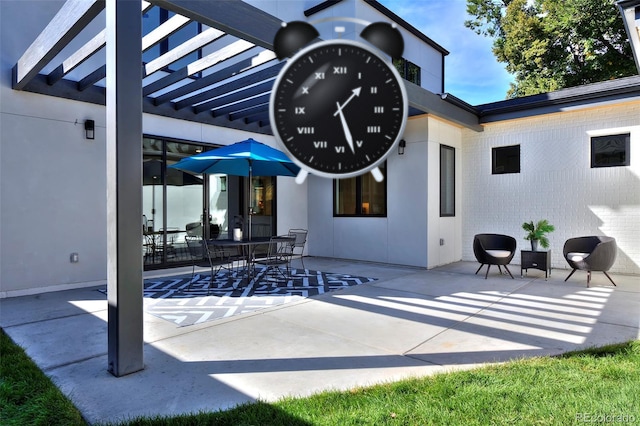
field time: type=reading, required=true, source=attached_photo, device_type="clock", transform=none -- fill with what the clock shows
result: 1:27
